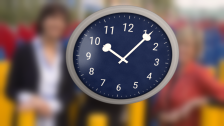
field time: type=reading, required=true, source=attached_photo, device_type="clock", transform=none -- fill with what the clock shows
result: 10:06
